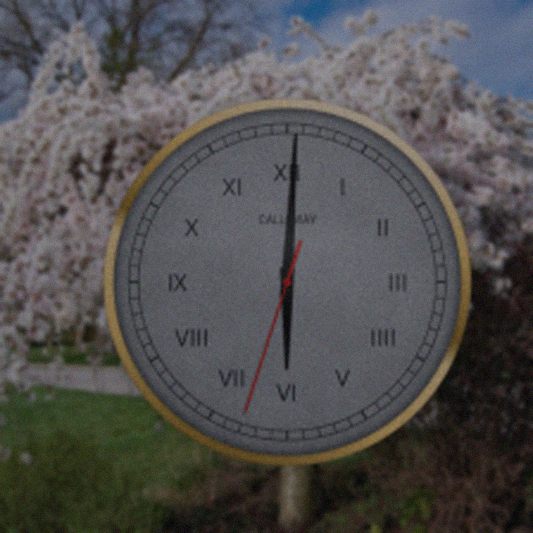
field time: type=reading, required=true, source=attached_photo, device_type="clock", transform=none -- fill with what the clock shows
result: 6:00:33
